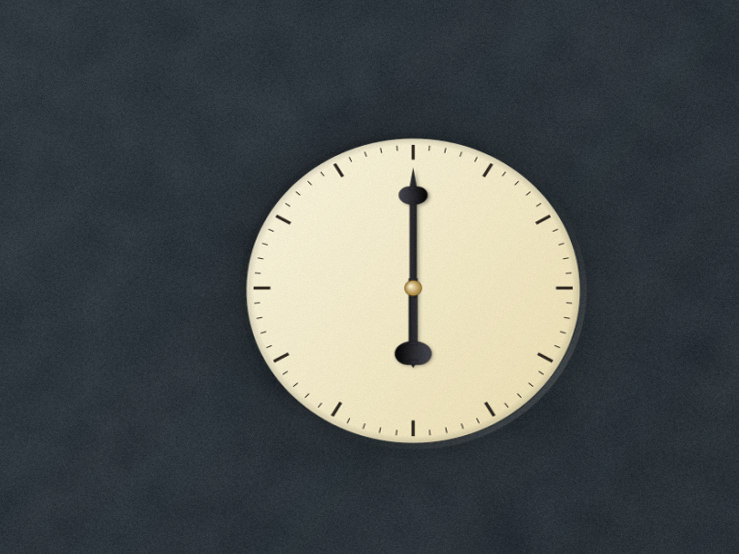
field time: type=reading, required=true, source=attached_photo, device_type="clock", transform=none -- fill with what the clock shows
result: 6:00
